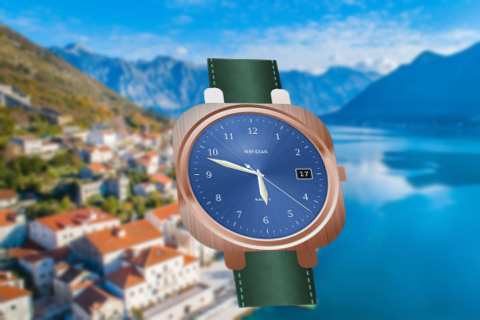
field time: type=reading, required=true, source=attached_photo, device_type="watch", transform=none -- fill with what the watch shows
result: 5:48:22
